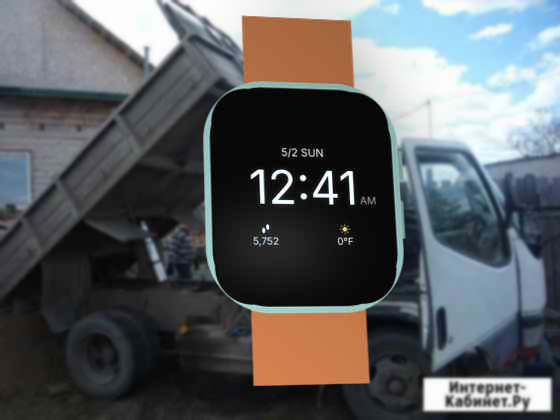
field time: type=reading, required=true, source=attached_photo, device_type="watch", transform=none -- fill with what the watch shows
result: 12:41
